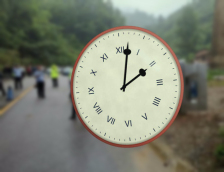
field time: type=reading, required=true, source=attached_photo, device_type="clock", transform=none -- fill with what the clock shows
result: 2:02
